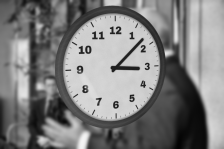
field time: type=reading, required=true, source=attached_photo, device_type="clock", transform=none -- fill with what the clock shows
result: 3:08
